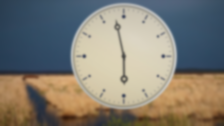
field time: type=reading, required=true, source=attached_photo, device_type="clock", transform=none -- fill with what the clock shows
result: 5:58
